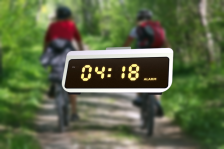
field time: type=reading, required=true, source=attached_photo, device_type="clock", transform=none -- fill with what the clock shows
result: 4:18
